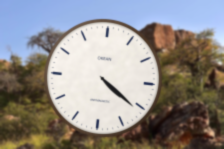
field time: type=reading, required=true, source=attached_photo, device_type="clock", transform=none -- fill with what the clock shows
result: 4:21
